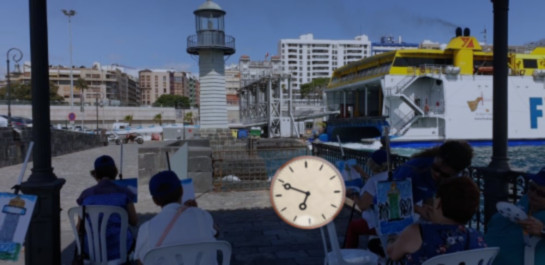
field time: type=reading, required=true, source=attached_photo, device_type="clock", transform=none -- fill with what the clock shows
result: 6:49
